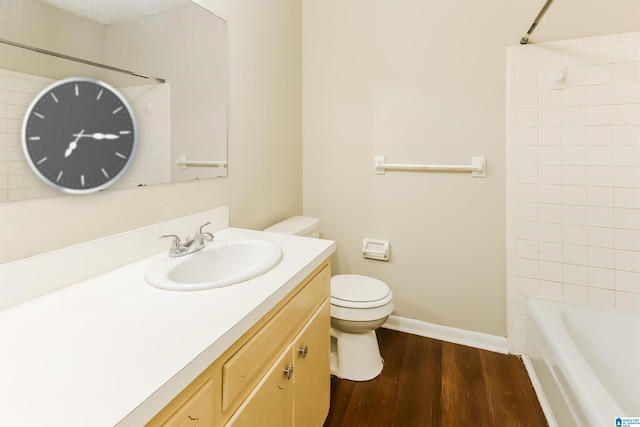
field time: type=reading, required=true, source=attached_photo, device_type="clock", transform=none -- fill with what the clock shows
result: 7:16
